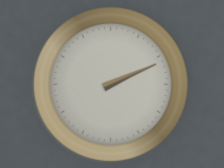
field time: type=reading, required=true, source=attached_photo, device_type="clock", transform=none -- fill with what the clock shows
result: 2:11
